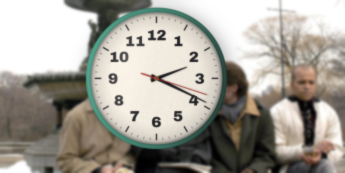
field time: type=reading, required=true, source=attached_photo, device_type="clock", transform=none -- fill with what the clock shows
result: 2:19:18
